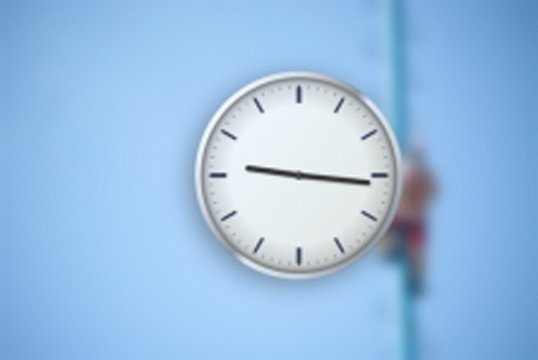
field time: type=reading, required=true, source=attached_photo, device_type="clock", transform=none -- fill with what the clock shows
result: 9:16
